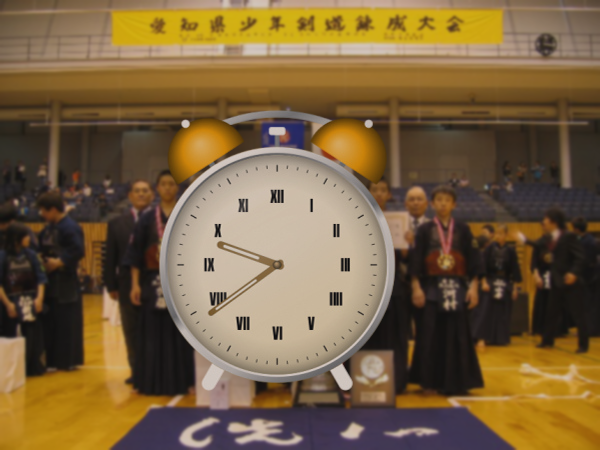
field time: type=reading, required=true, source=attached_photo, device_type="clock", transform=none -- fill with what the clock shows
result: 9:39
